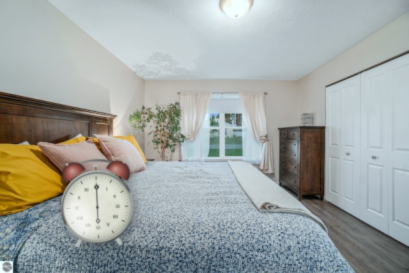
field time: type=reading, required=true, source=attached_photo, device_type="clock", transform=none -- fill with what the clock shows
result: 6:00
